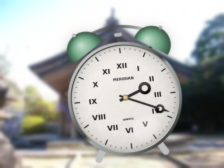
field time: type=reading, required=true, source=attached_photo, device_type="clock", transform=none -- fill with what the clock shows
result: 2:19
